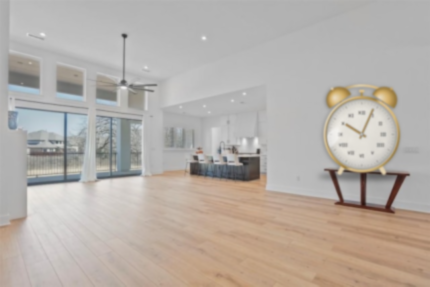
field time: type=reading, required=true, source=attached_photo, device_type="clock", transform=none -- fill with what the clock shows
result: 10:04
